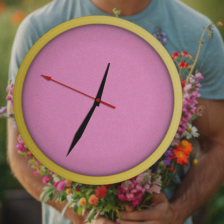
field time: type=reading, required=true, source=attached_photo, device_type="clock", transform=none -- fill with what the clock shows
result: 12:34:49
